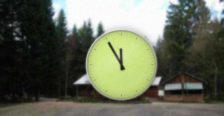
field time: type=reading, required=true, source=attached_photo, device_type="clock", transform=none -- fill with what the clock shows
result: 11:55
